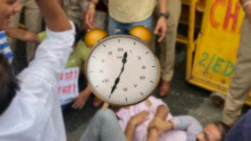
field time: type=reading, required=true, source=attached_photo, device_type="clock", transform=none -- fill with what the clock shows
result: 12:35
